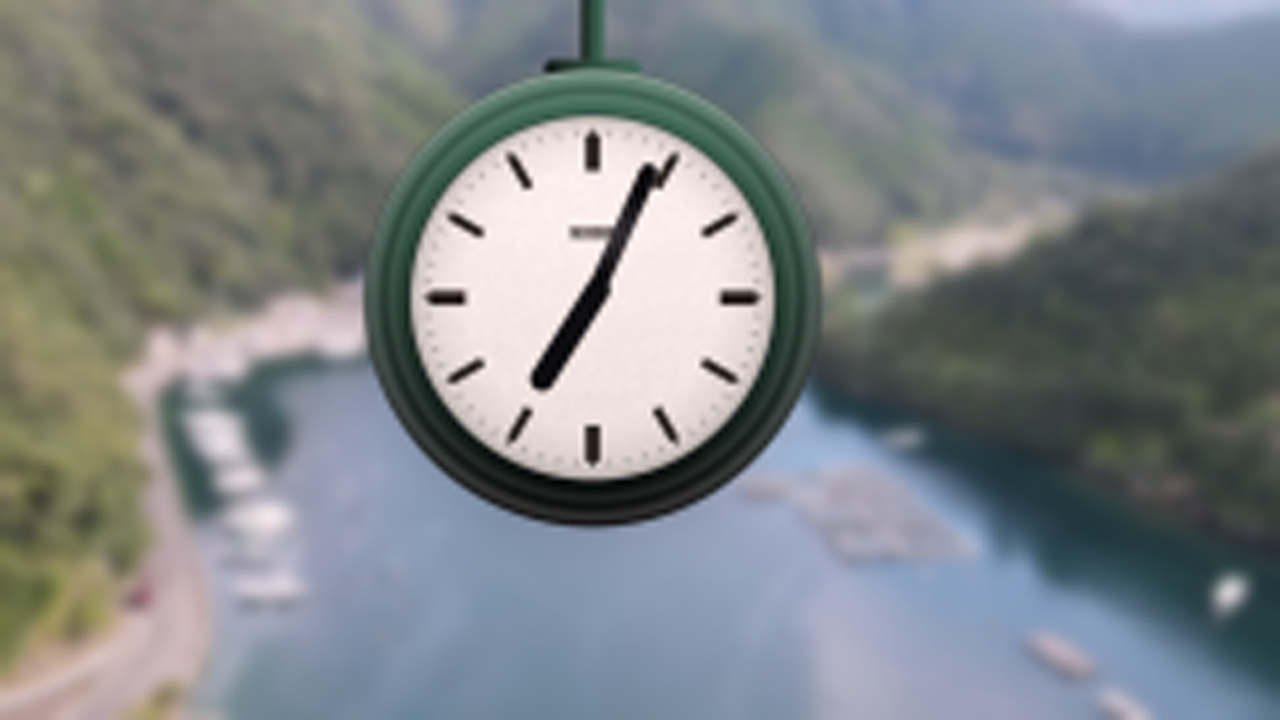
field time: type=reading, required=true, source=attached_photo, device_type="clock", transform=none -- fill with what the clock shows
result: 7:04
